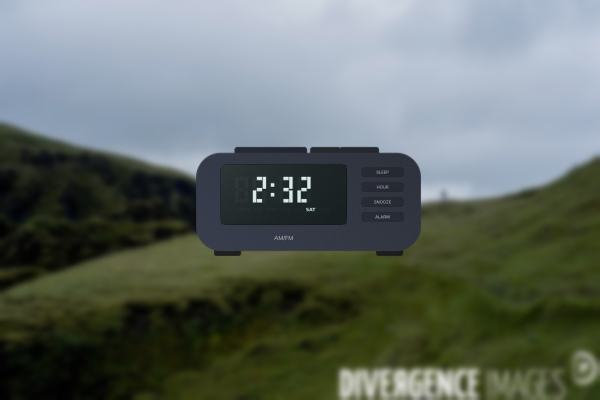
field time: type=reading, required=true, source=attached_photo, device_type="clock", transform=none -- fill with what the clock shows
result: 2:32
